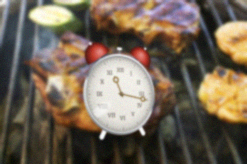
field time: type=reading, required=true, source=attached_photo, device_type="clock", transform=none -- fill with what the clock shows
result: 11:17
